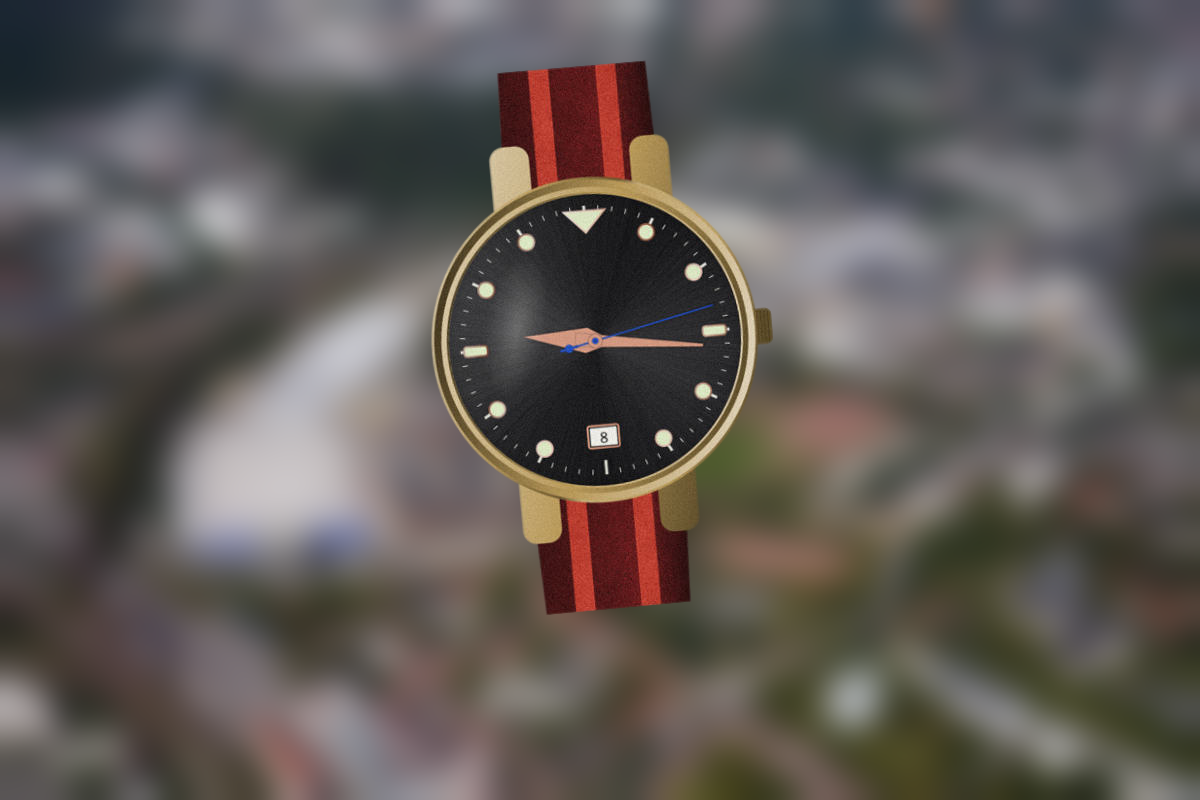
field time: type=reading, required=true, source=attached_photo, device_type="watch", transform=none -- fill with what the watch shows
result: 9:16:13
